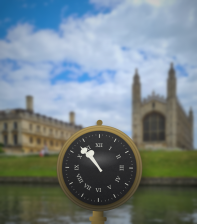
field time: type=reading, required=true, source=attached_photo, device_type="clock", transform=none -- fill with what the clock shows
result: 10:53
